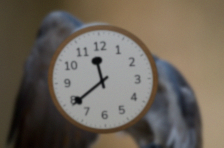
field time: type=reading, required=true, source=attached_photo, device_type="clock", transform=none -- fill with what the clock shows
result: 11:39
